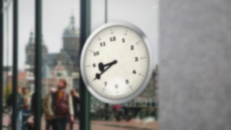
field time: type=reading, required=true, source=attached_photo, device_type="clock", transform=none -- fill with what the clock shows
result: 8:40
